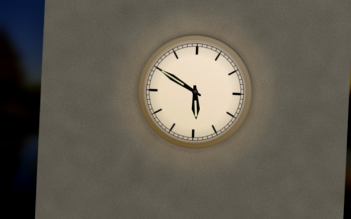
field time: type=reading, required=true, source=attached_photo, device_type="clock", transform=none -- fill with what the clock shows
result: 5:50
